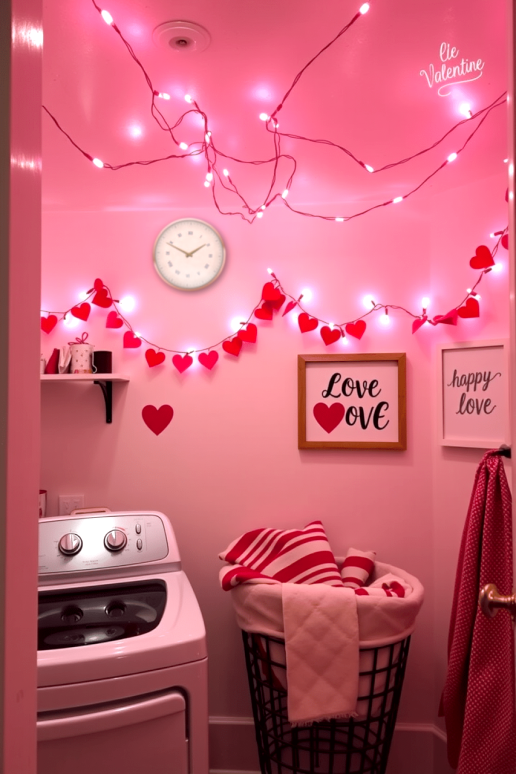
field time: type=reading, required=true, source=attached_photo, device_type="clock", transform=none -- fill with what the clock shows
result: 1:49
